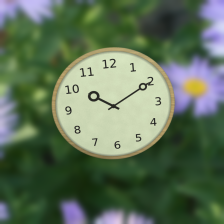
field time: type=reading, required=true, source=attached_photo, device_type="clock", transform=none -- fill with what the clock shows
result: 10:10
